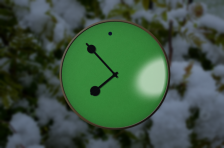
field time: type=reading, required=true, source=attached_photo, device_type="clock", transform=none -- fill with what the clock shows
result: 7:54
